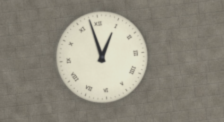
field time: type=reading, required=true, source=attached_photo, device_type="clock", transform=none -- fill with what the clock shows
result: 12:58
